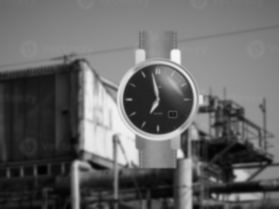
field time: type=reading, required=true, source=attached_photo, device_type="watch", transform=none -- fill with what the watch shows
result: 6:58
